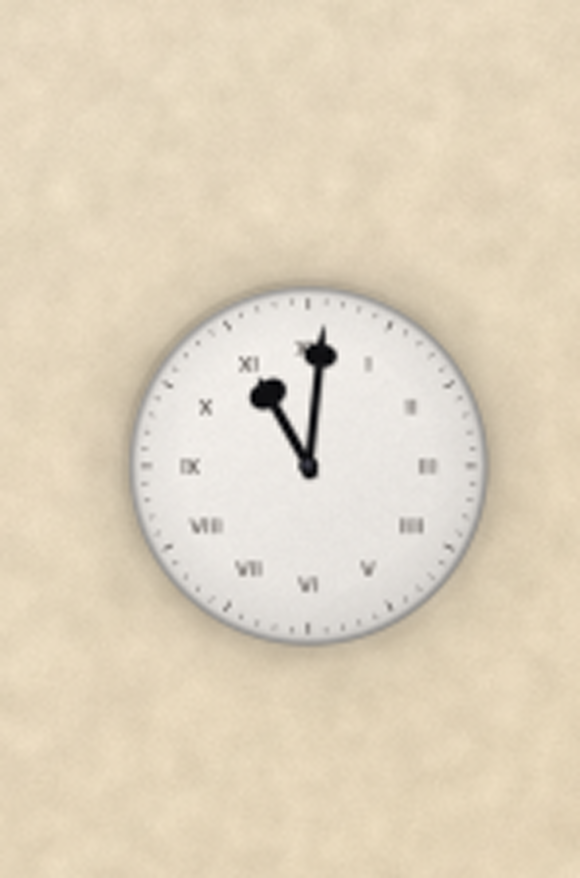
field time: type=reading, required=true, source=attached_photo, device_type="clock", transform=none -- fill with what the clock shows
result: 11:01
